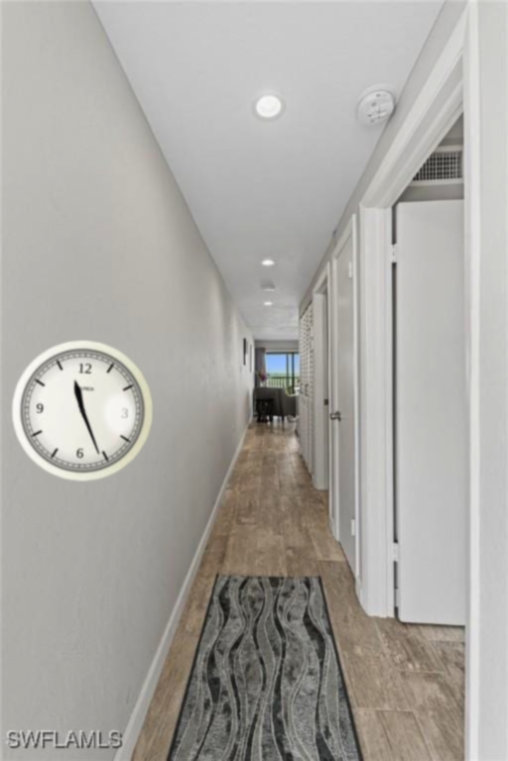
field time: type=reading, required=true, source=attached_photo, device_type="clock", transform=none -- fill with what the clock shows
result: 11:26
